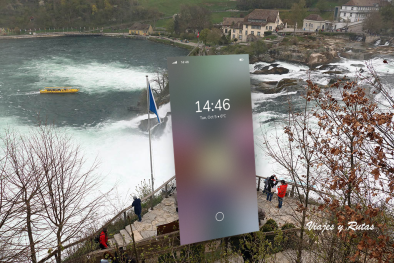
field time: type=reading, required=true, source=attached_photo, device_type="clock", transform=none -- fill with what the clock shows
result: 14:46
